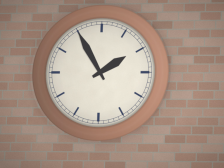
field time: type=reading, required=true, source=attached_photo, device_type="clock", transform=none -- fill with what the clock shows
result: 1:55
